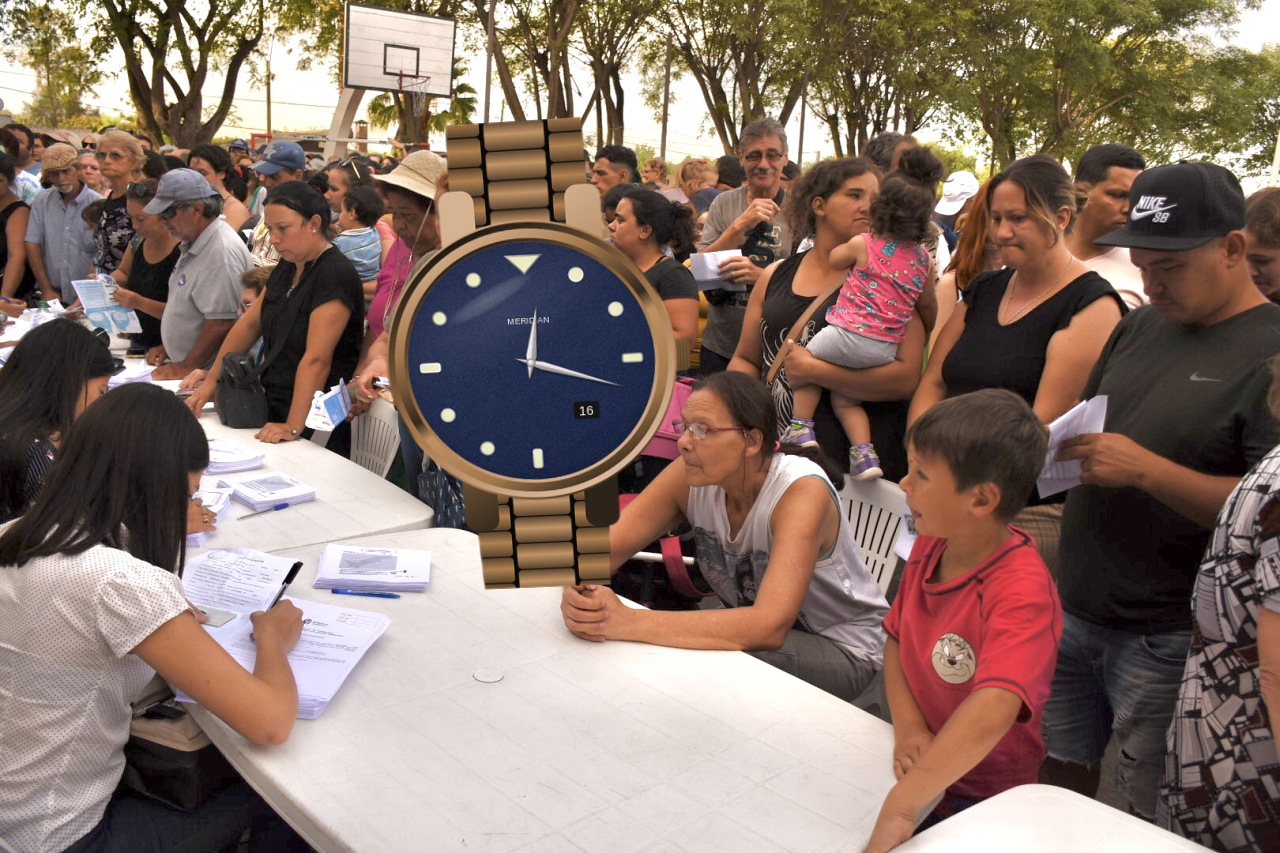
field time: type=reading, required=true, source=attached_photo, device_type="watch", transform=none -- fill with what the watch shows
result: 12:18
